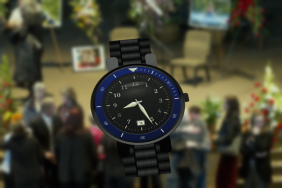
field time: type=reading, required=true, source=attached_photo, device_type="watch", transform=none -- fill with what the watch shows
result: 8:26
